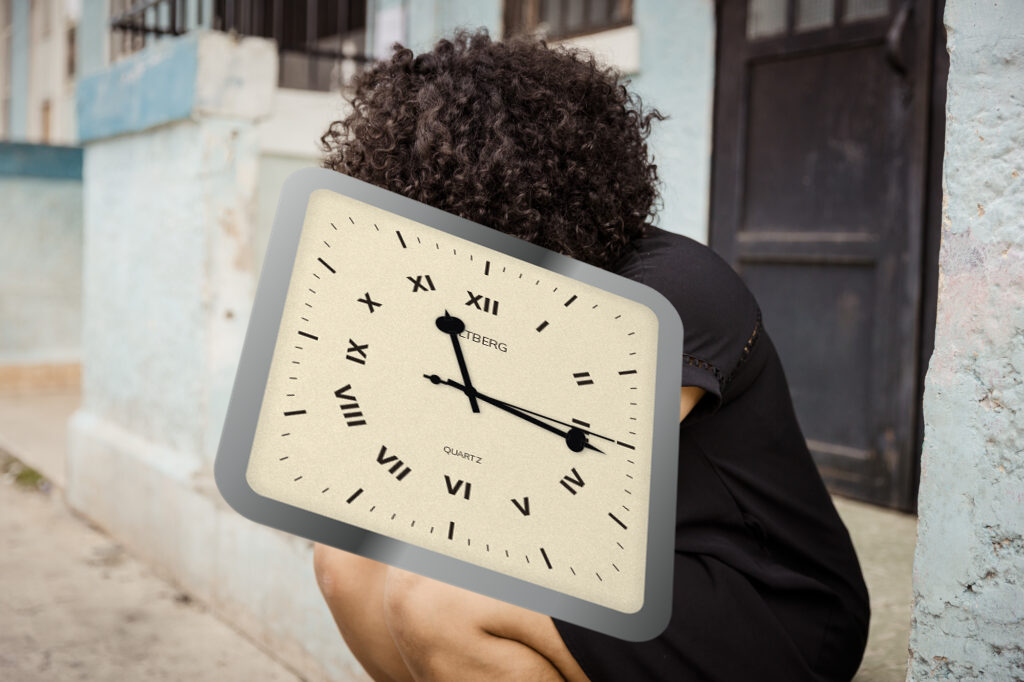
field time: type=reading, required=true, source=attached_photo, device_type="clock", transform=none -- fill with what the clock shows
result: 11:16:15
